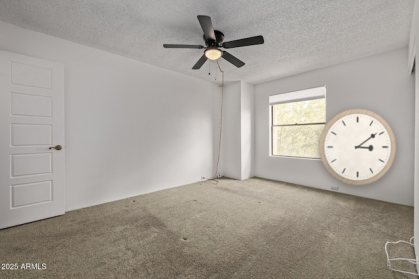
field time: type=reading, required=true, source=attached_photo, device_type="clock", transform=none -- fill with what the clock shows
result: 3:09
